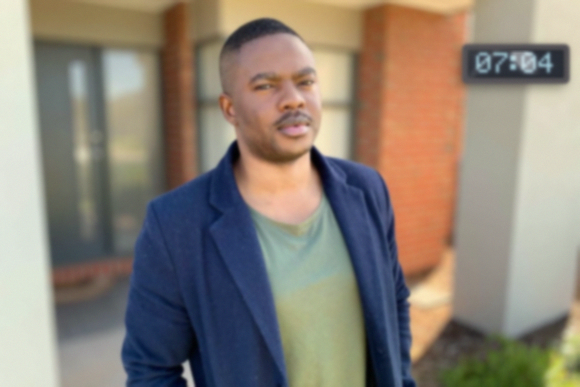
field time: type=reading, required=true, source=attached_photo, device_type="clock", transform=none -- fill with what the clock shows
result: 7:04
